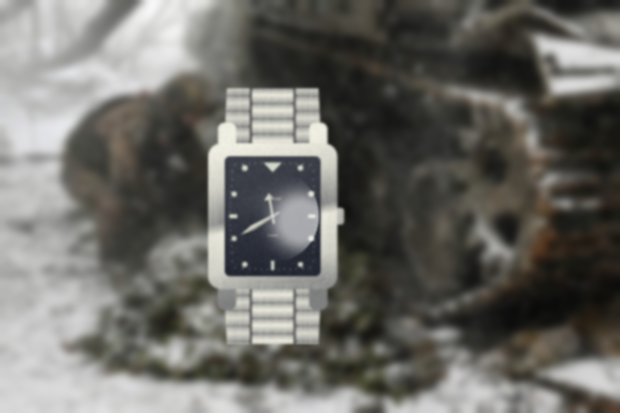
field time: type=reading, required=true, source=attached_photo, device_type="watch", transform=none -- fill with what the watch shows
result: 11:40
